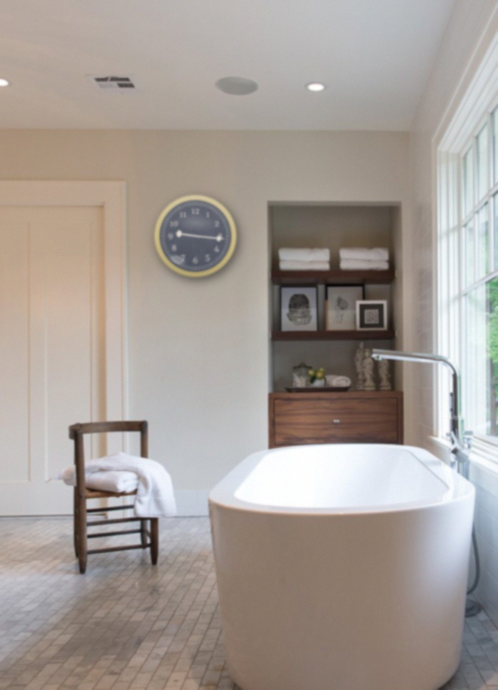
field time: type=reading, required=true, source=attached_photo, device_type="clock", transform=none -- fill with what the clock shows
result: 9:16
